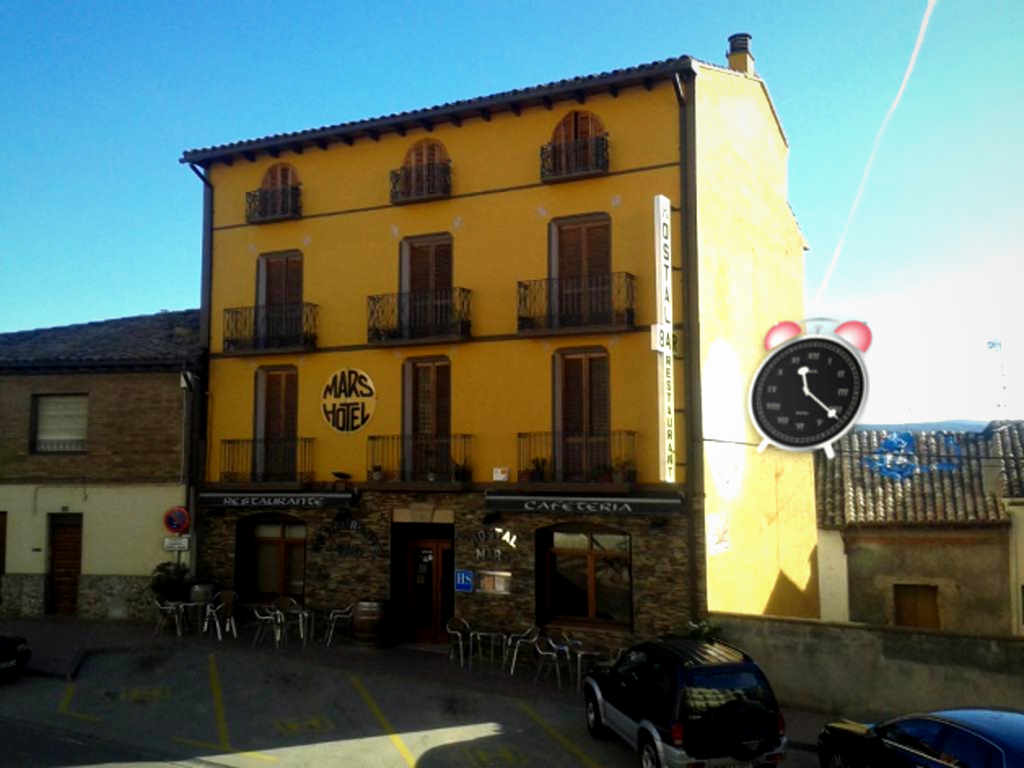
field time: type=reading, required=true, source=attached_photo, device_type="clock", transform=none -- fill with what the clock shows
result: 11:21
